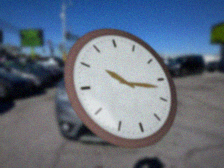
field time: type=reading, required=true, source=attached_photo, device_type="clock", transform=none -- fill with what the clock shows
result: 10:17
